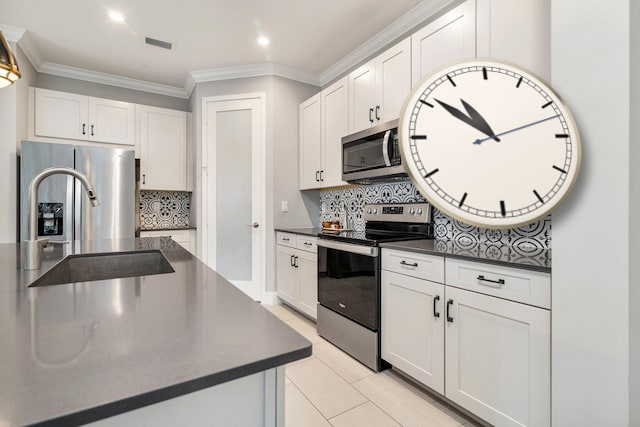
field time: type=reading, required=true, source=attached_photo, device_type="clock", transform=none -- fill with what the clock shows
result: 10:51:12
